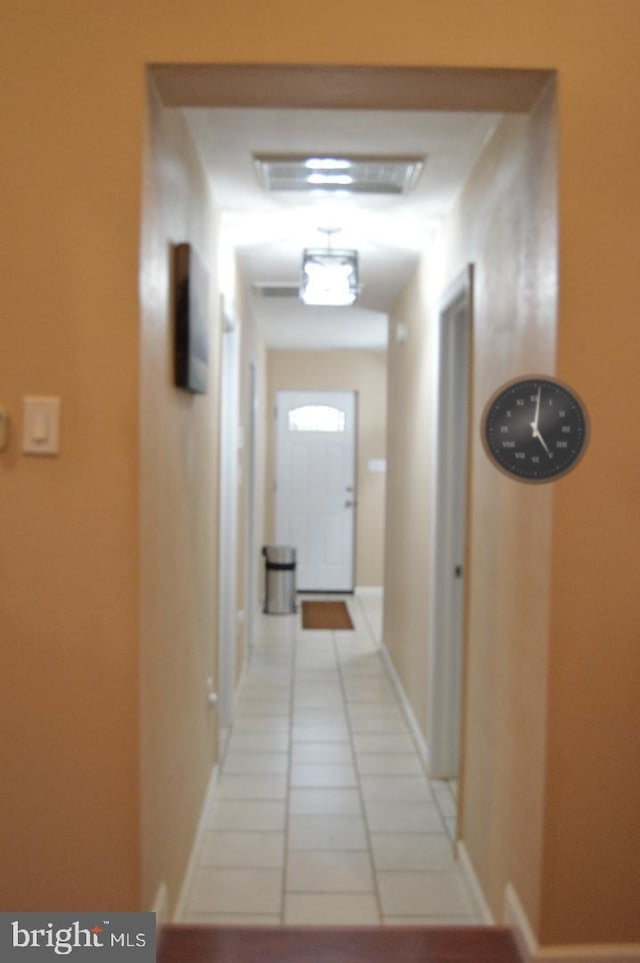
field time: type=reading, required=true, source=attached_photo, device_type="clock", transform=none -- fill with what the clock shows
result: 5:01
